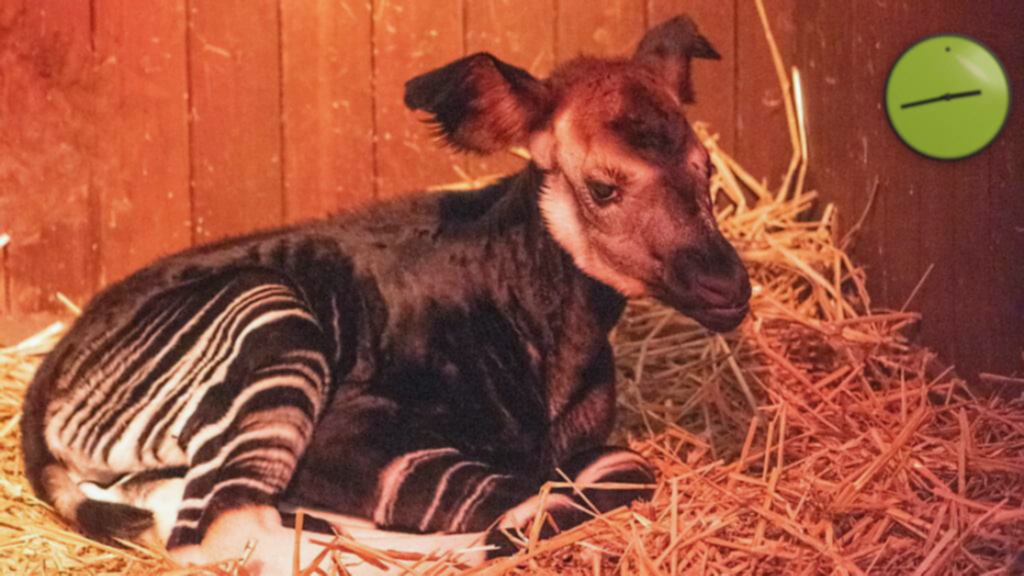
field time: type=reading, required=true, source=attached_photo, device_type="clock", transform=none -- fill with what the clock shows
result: 2:43
